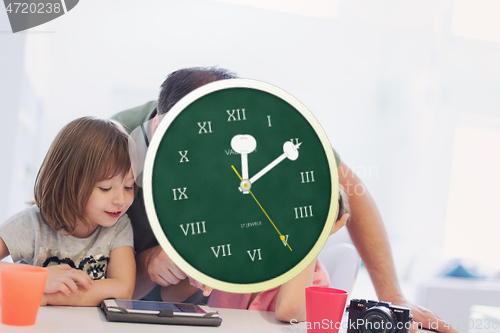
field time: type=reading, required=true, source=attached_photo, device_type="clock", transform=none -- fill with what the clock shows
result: 12:10:25
